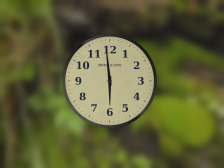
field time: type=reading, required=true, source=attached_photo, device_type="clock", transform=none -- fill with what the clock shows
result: 5:59
